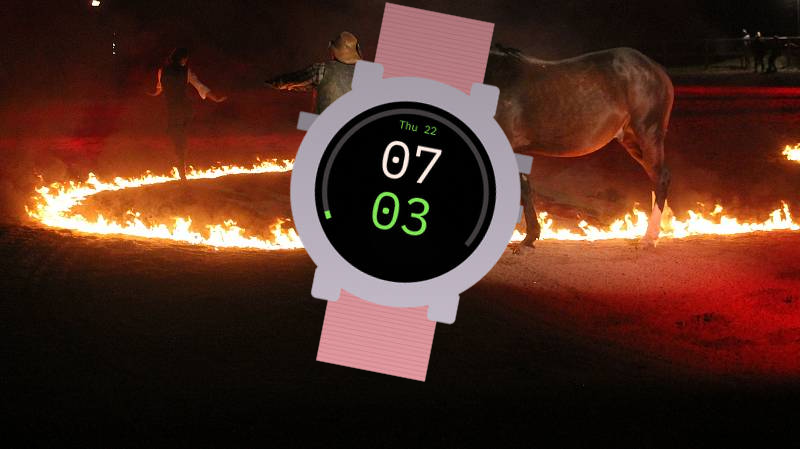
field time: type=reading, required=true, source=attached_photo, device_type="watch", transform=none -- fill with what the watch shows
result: 7:03
